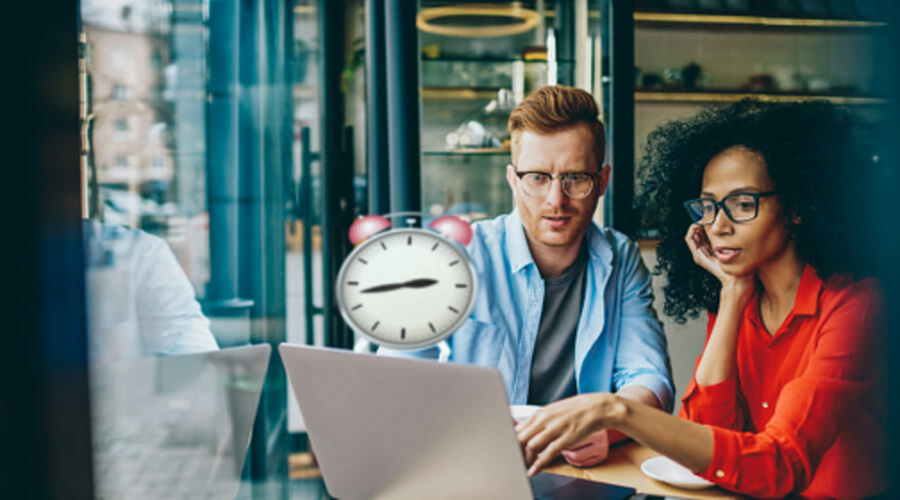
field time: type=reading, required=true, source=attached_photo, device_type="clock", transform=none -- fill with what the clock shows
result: 2:43
